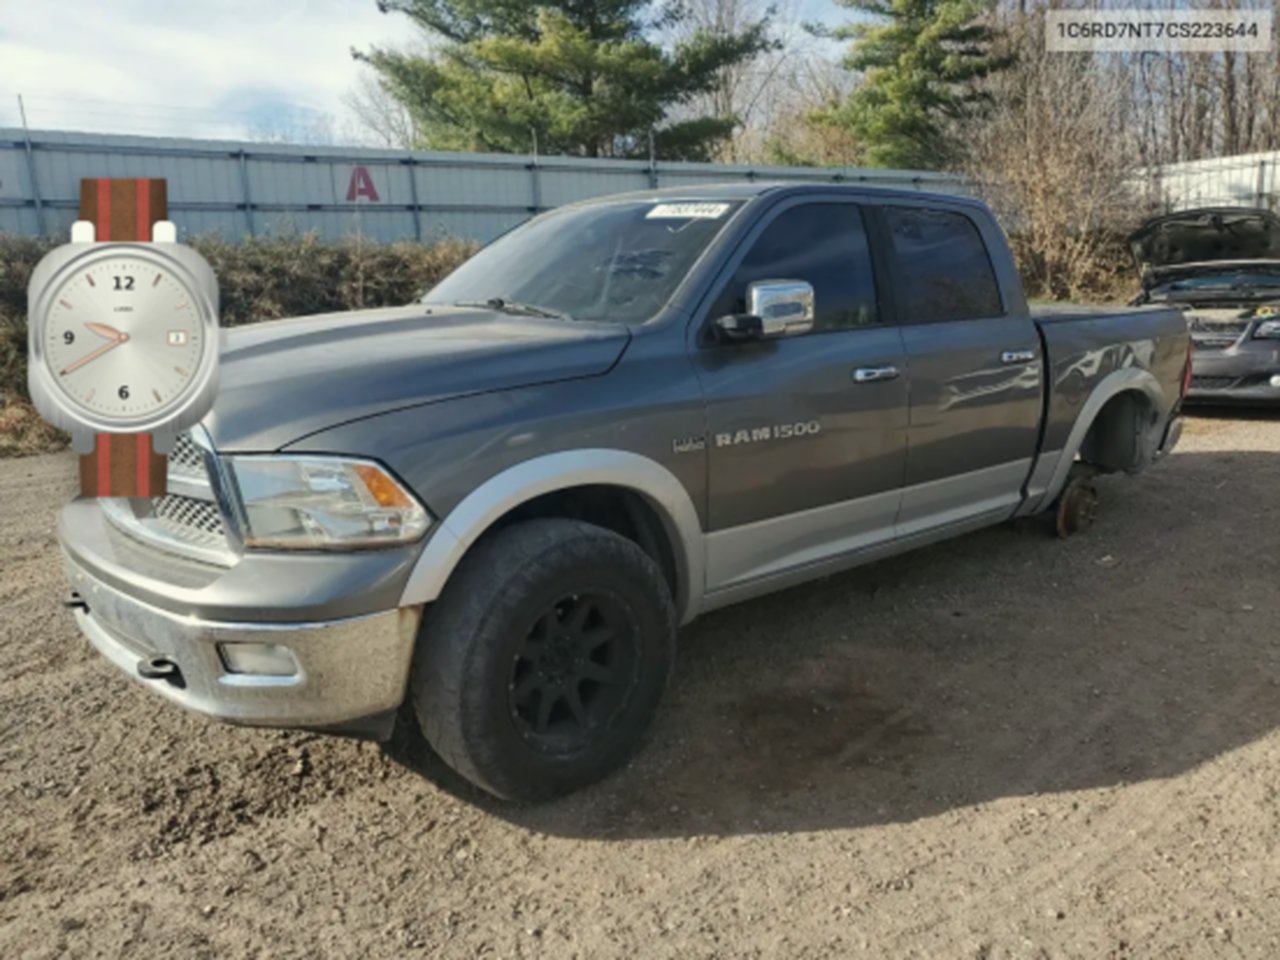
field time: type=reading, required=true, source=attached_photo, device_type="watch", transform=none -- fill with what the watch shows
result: 9:40
